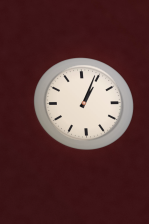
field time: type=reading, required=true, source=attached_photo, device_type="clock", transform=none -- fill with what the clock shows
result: 1:04
